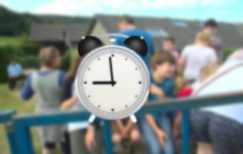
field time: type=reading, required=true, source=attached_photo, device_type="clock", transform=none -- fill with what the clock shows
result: 8:59
